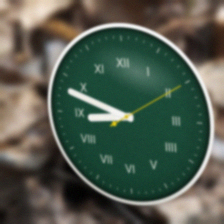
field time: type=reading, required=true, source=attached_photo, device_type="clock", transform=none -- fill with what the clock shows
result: 8:48:10
